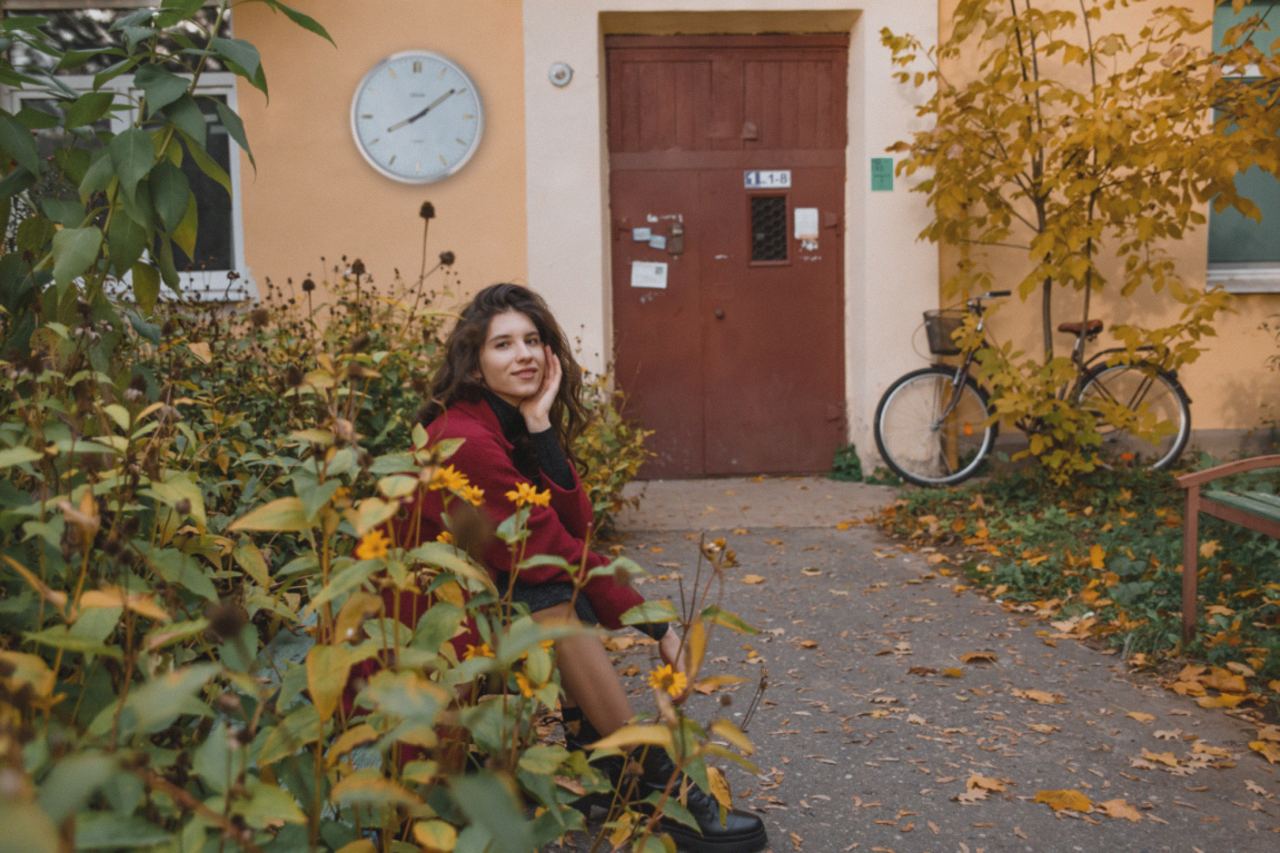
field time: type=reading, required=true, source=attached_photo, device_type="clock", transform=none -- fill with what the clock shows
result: 8:09
